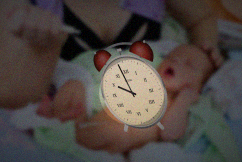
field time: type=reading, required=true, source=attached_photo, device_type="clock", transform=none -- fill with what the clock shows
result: 9:58
